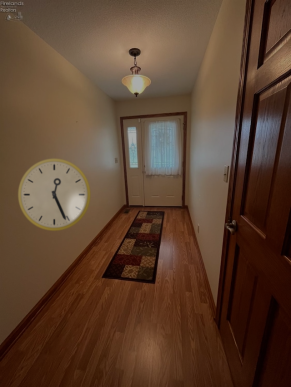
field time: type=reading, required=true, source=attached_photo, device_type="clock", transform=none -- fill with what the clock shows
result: 12:26
